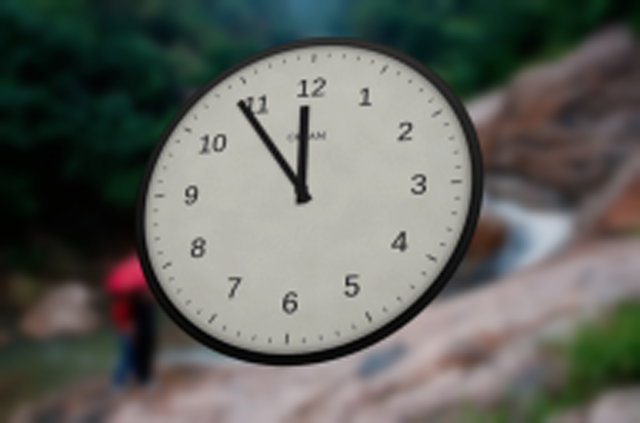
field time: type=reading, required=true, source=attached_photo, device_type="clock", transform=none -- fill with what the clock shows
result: 11:54
